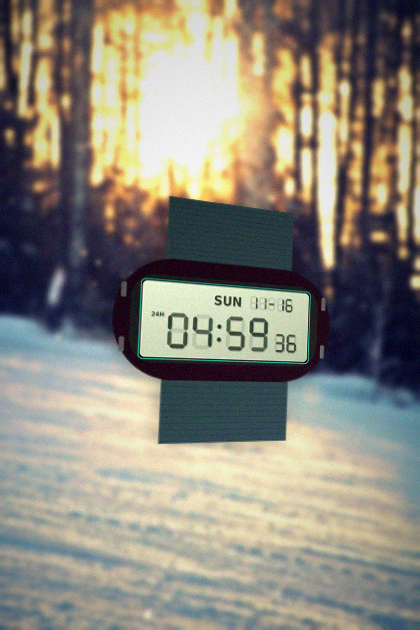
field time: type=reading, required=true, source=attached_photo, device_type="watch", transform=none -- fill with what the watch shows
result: 4:59:36
